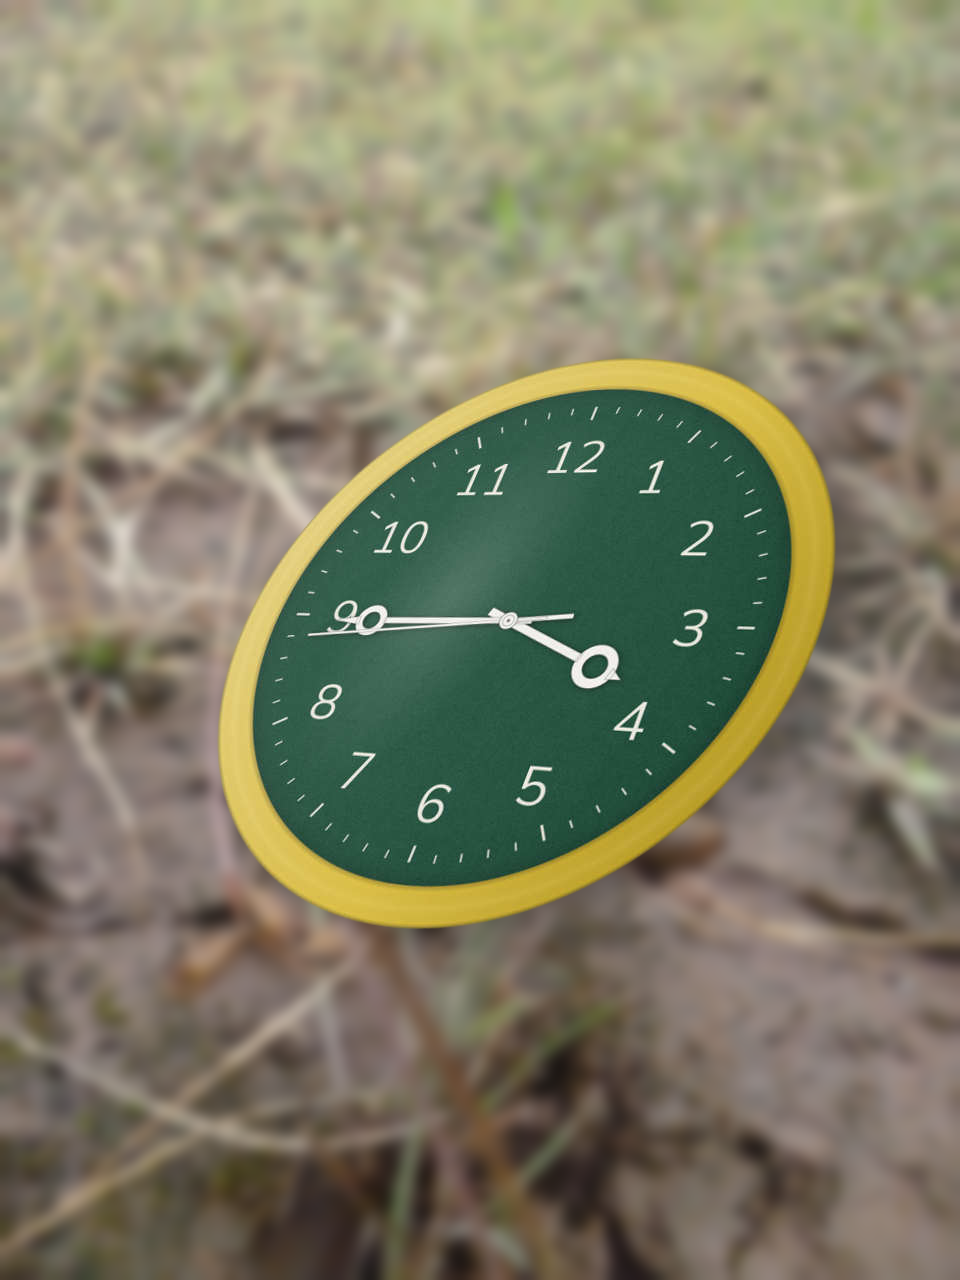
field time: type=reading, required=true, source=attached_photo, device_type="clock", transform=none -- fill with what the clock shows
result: 3:44:44
